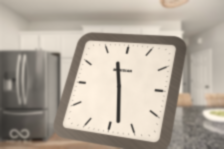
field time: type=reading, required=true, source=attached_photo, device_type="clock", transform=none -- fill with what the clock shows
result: 11:28
